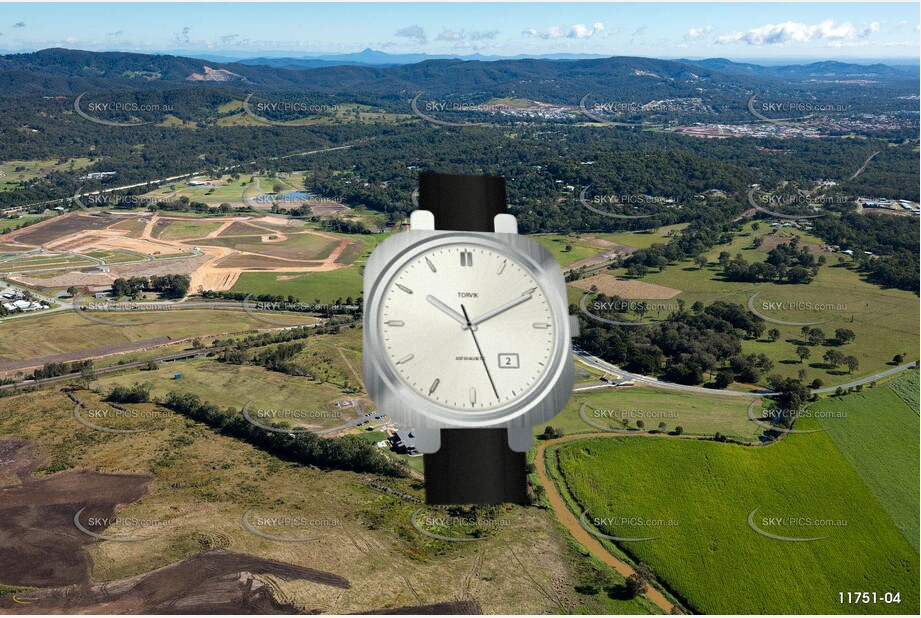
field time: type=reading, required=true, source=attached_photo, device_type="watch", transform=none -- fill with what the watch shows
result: 10:10:27
